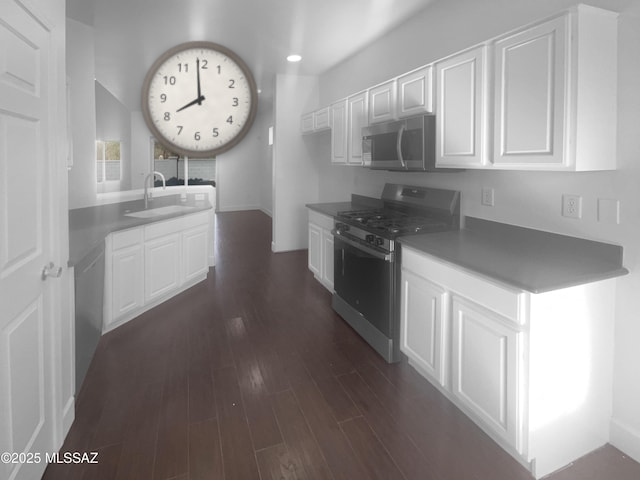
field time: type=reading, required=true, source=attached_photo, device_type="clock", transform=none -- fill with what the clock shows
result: 7:59
